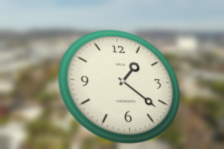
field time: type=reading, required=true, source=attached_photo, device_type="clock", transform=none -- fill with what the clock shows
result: 1:22
